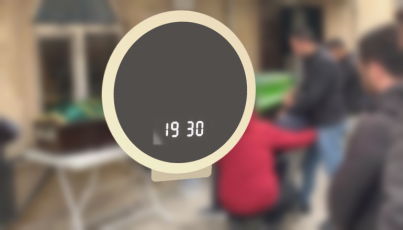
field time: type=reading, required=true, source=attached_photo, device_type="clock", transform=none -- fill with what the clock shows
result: 19:30
